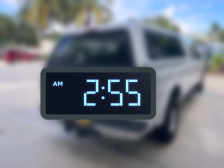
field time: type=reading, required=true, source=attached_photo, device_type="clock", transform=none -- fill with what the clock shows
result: 2:55
